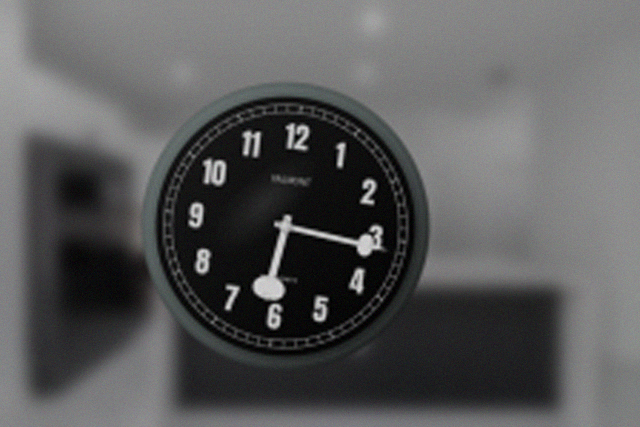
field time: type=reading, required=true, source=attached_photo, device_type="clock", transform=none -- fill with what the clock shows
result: 6:16
